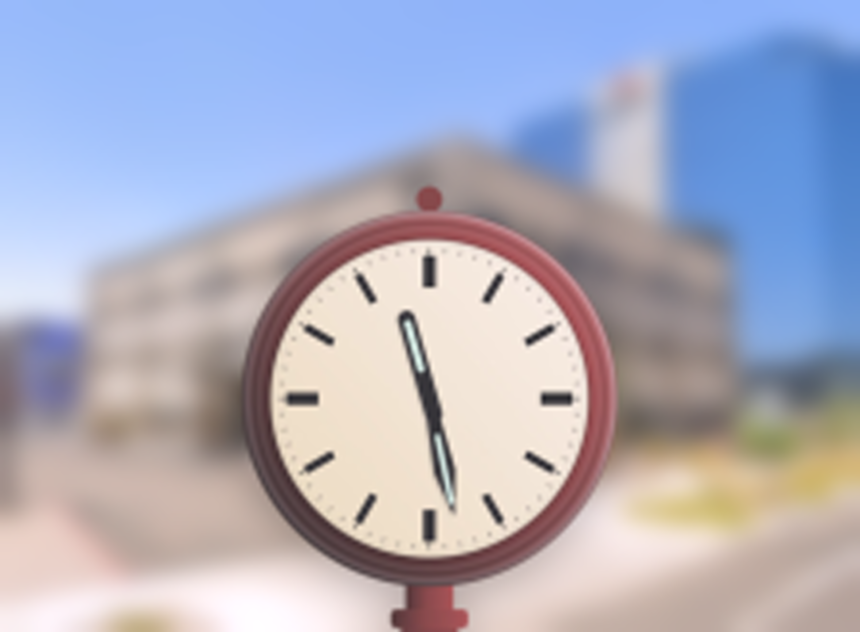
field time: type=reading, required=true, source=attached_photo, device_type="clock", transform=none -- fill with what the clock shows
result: 11:28
